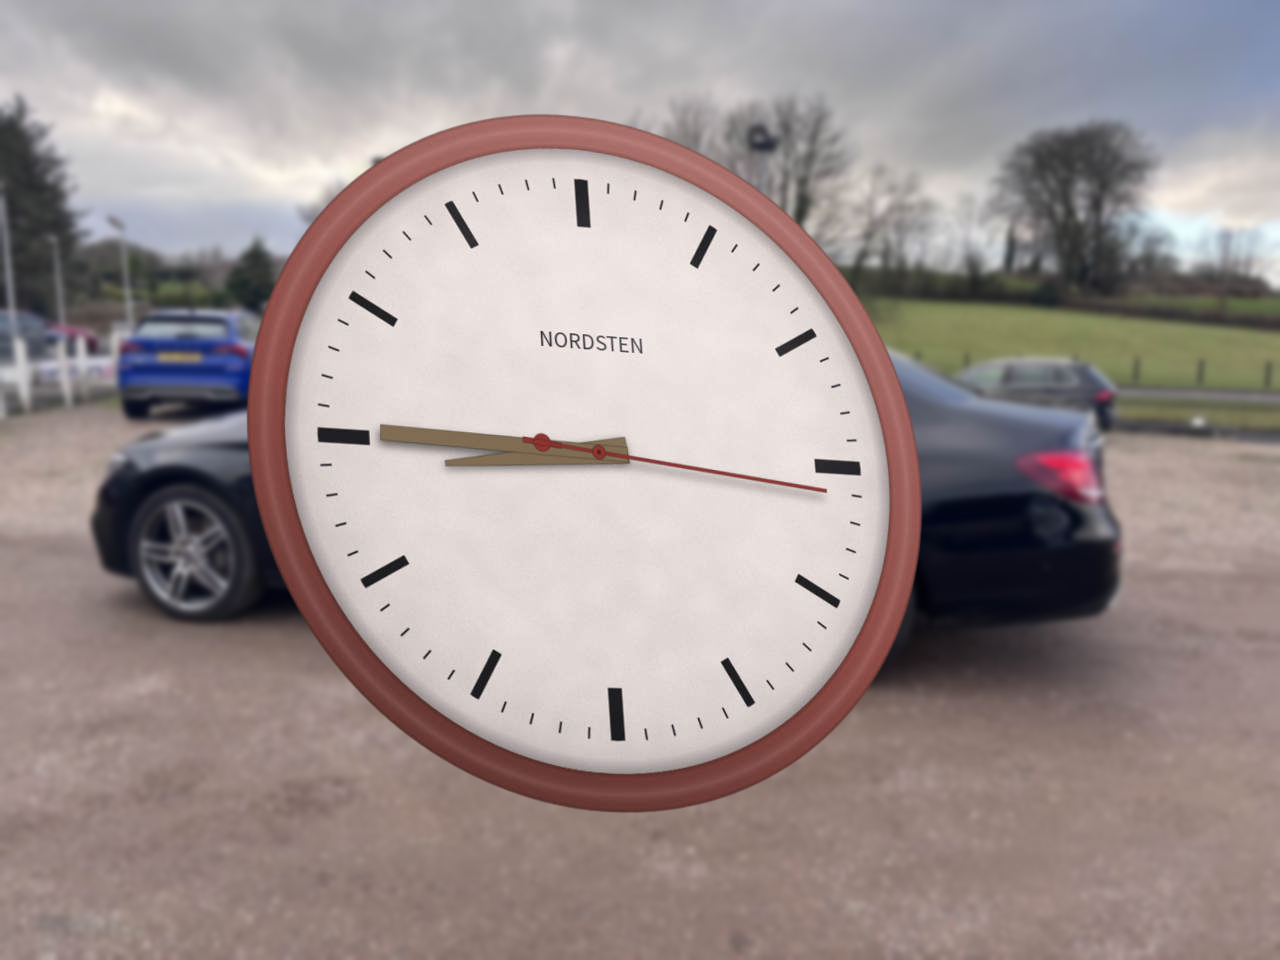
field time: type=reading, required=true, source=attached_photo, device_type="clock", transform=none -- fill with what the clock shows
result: 8:45:16
